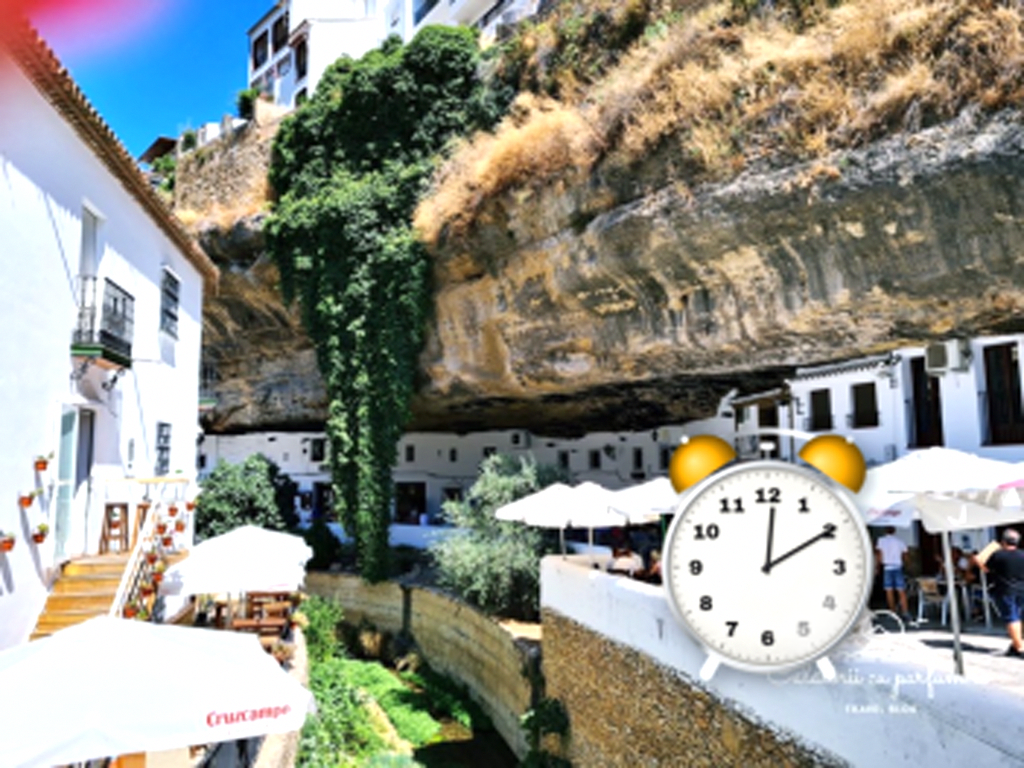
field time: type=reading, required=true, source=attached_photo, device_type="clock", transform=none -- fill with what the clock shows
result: 12:10
